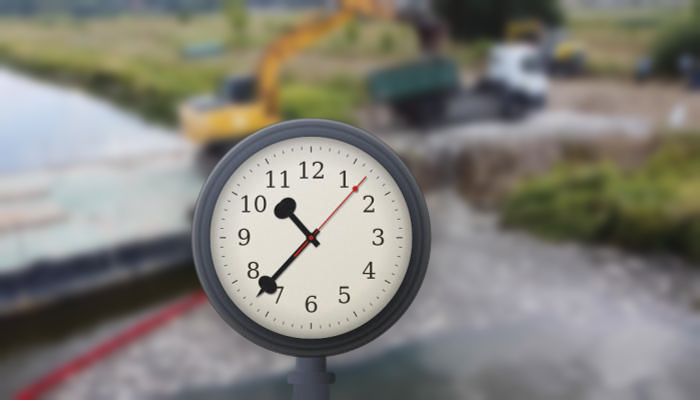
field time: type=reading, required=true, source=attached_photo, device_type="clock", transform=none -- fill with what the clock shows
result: 10:37:07
